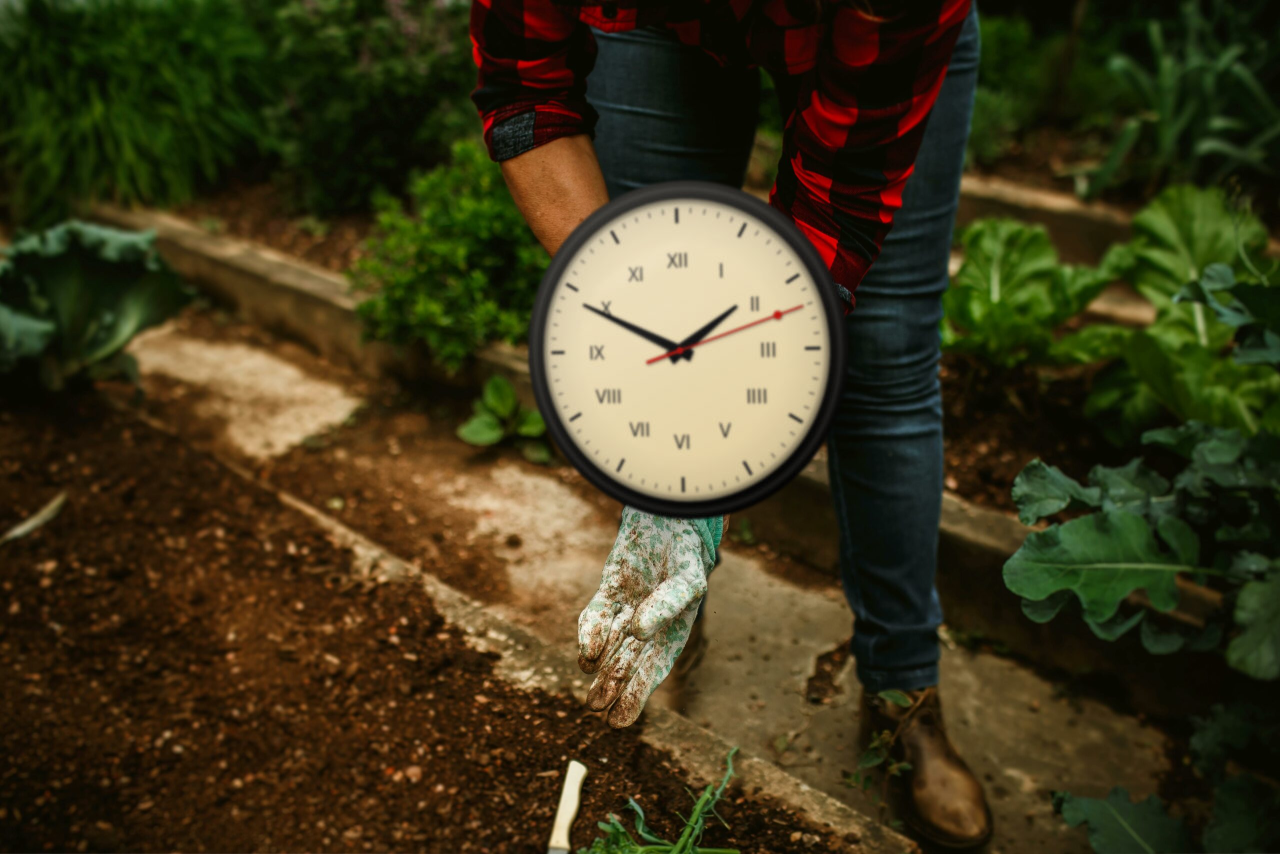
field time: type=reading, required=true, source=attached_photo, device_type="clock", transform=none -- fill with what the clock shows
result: 1:49:12
